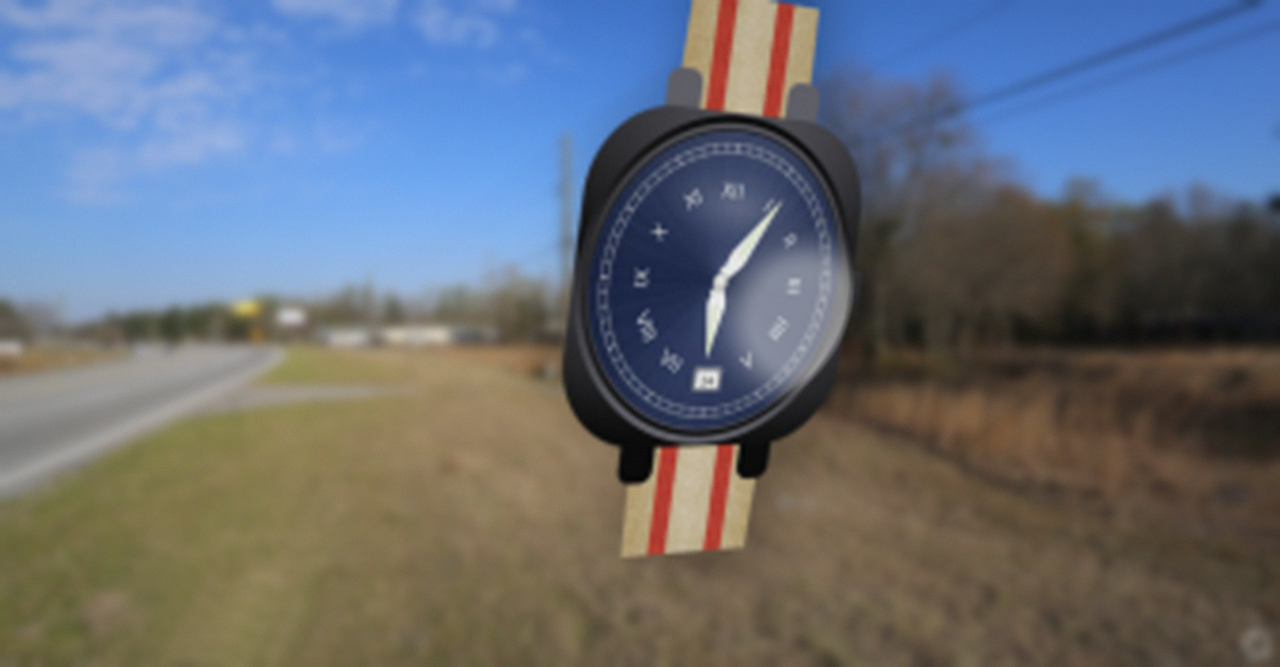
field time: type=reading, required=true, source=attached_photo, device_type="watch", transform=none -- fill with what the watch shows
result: 6:06
